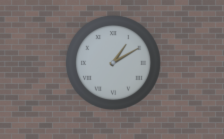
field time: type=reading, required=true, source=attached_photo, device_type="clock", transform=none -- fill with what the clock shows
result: 1:10
